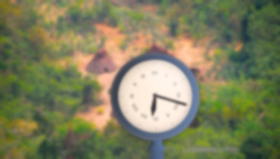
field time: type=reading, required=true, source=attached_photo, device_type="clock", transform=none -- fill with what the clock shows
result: 6:18
